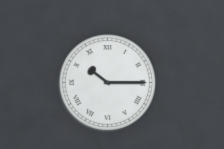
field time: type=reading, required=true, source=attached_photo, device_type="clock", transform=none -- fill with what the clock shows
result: 10:15
